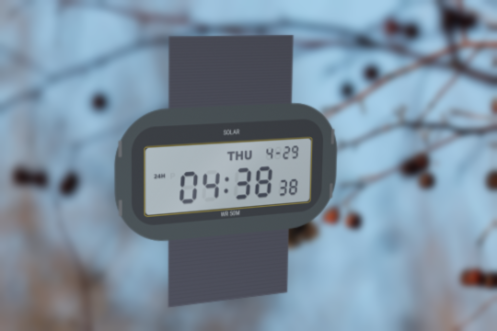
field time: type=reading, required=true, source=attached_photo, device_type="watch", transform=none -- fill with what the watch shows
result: 4:38:38
